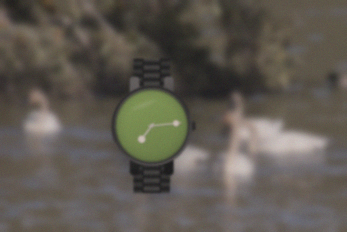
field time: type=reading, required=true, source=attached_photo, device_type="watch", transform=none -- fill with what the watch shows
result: 7:14
